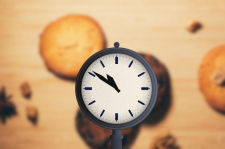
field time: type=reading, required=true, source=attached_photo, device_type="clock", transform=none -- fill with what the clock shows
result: 10:51
